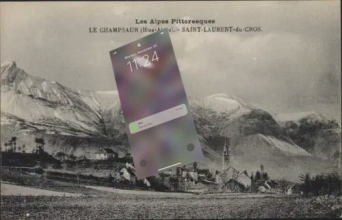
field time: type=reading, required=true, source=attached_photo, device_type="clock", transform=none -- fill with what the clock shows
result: 11:24
